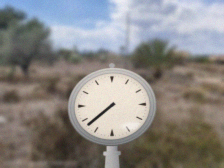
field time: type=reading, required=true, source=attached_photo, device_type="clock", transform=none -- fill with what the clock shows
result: 7:38
